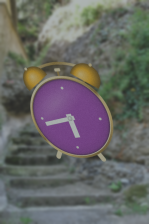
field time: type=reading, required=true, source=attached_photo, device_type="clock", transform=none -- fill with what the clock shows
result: 5:43
